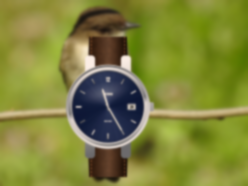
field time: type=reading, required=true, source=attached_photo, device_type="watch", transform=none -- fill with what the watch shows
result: 11:25
